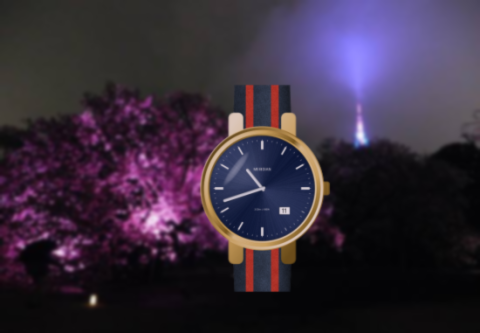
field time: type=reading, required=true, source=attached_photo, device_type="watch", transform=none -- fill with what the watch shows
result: 10:42
